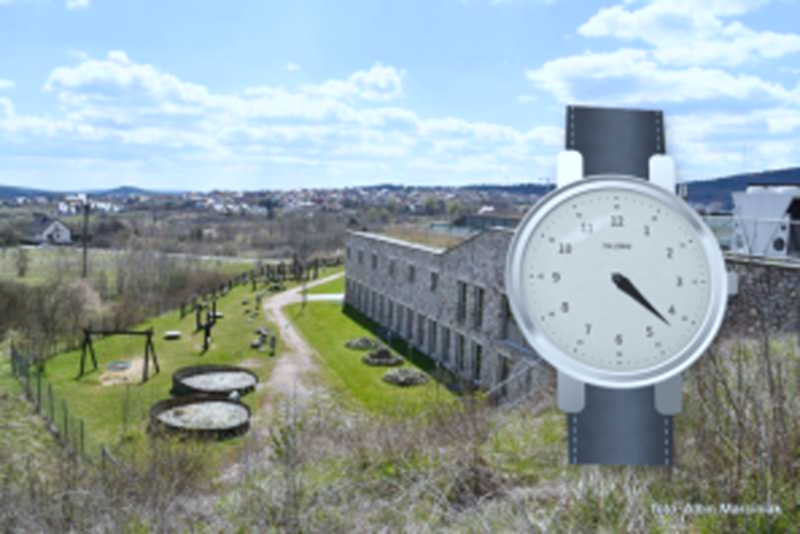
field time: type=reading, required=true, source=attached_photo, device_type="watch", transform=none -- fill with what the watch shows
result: 4:22
